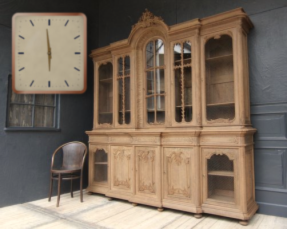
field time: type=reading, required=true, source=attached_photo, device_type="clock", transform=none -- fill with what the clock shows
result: 5:59
